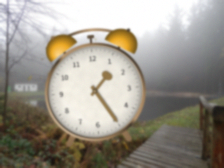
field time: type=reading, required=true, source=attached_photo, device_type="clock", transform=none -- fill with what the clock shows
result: 1:25
